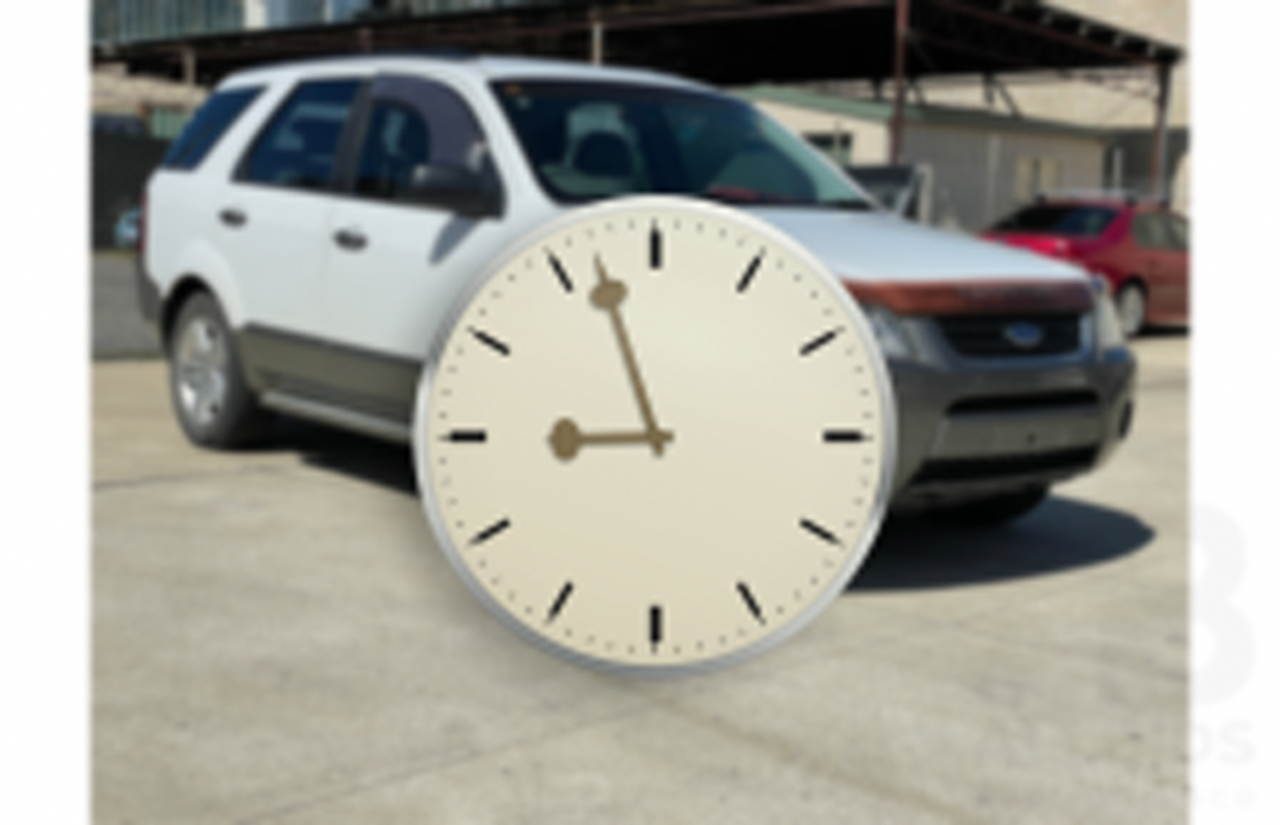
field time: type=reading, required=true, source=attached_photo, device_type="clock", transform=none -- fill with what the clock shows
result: 8:57
